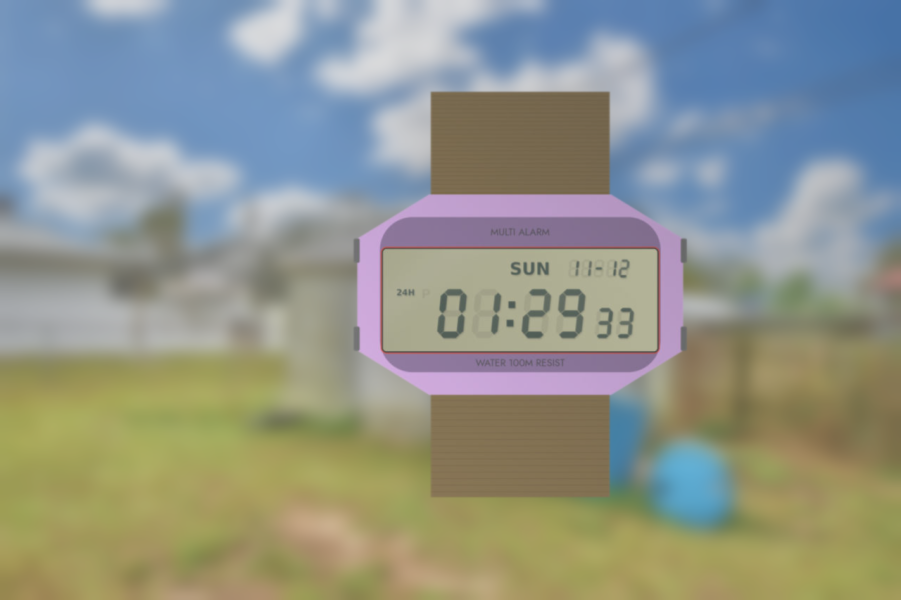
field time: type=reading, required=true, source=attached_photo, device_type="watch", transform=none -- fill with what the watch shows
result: 1:29:33
